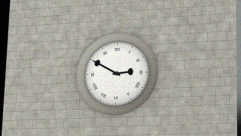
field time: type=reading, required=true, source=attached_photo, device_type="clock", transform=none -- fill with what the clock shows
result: 2:50
